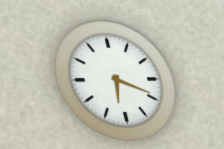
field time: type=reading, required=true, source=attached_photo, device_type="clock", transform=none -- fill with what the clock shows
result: 6:19
